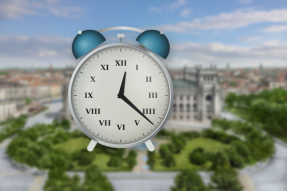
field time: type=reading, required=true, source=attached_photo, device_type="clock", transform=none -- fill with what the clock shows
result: 12:22
